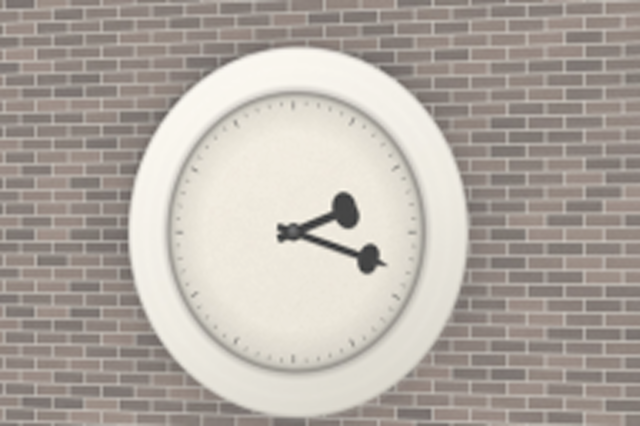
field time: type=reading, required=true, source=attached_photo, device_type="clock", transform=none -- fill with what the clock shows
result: 2:18
